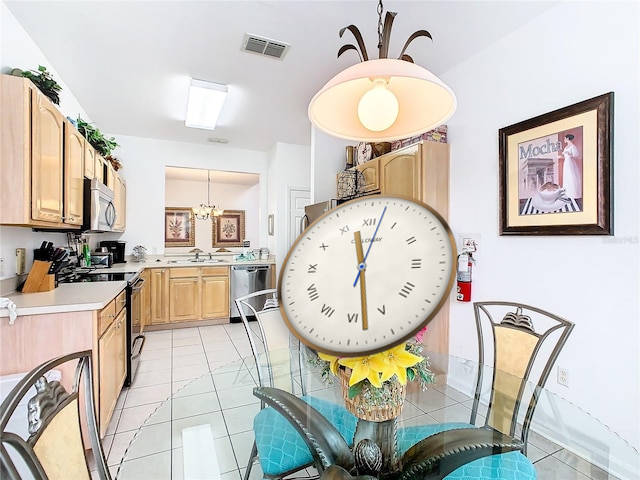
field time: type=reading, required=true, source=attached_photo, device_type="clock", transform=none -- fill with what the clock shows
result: 11:28:02
